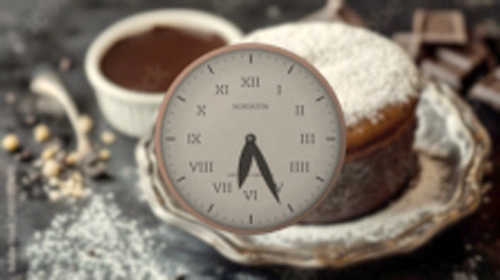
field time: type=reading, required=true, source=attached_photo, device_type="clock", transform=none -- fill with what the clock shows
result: 6:26
